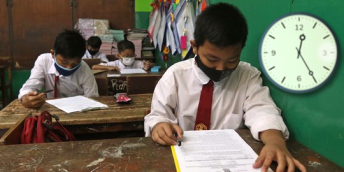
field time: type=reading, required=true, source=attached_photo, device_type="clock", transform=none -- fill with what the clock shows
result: 12:25
